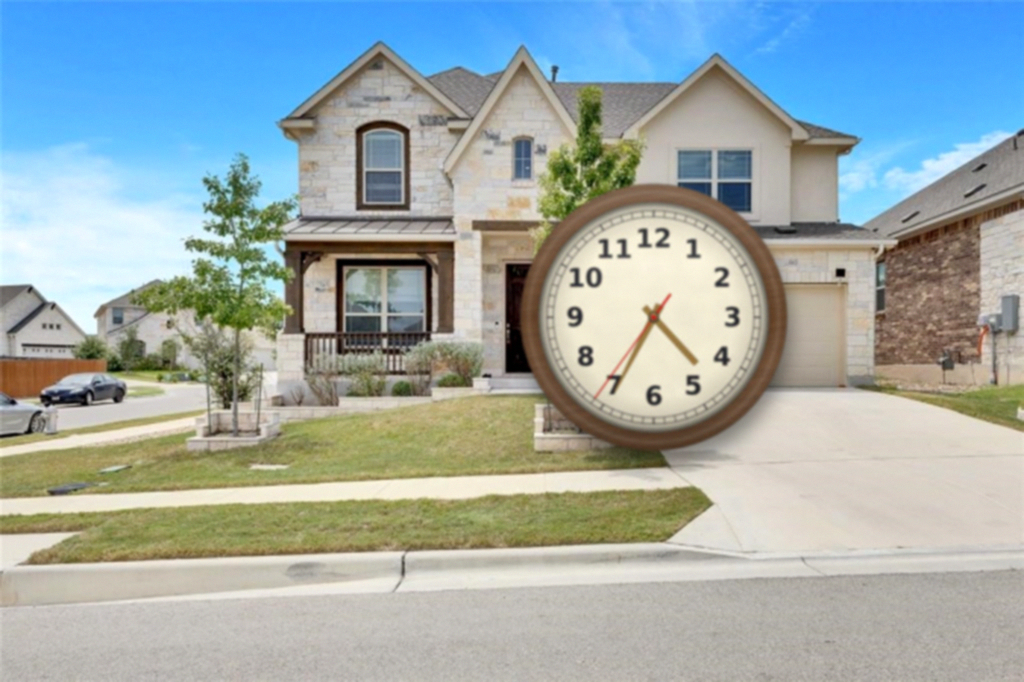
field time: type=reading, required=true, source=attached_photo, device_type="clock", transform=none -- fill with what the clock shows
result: 4:34:36
